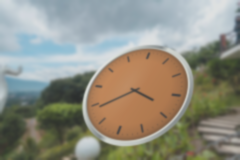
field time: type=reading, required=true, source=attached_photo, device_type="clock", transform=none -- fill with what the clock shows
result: 3:39
